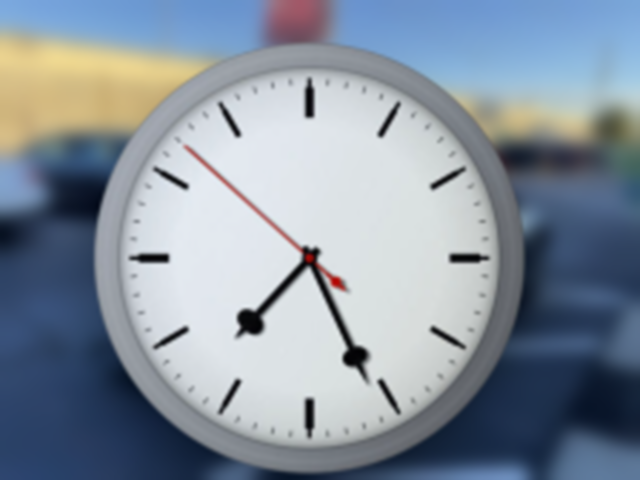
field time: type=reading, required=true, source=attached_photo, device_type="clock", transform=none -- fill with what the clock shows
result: 7:25:52
